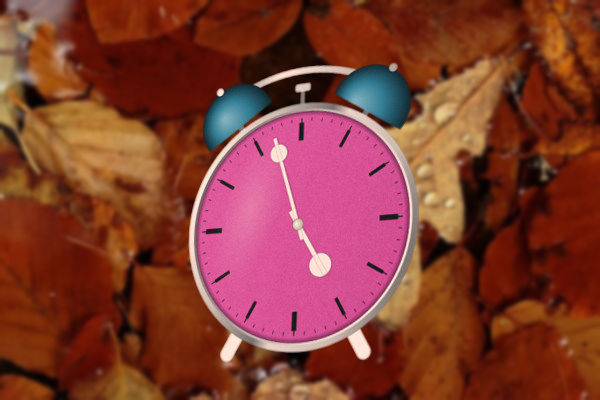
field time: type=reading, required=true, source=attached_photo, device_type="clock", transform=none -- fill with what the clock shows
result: 4:57
